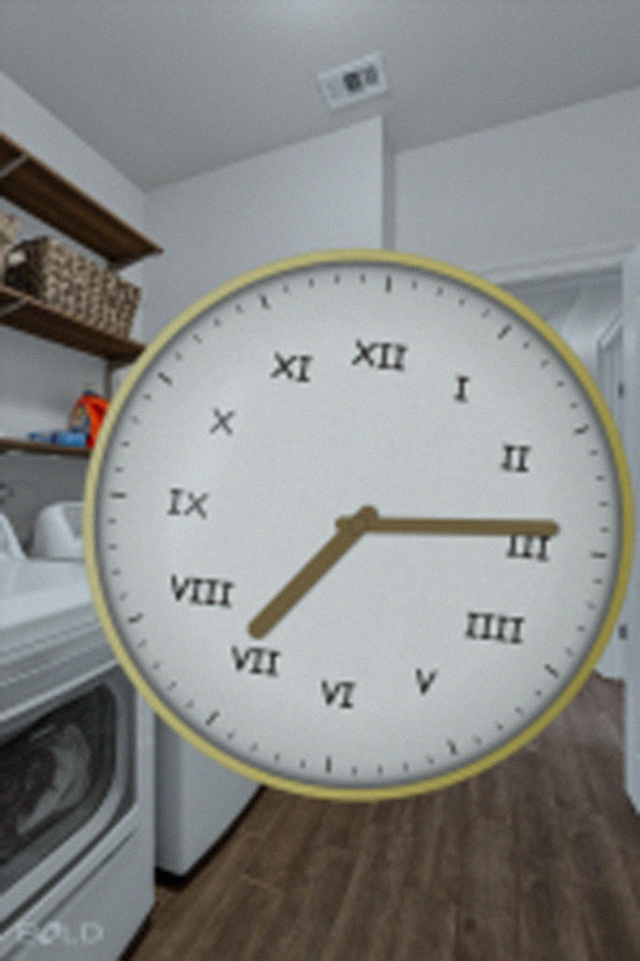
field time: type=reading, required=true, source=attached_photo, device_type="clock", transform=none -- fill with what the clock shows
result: 7:14
